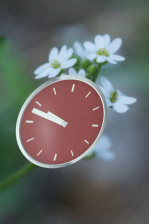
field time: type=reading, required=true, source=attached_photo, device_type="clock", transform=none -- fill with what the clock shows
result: 9:48
